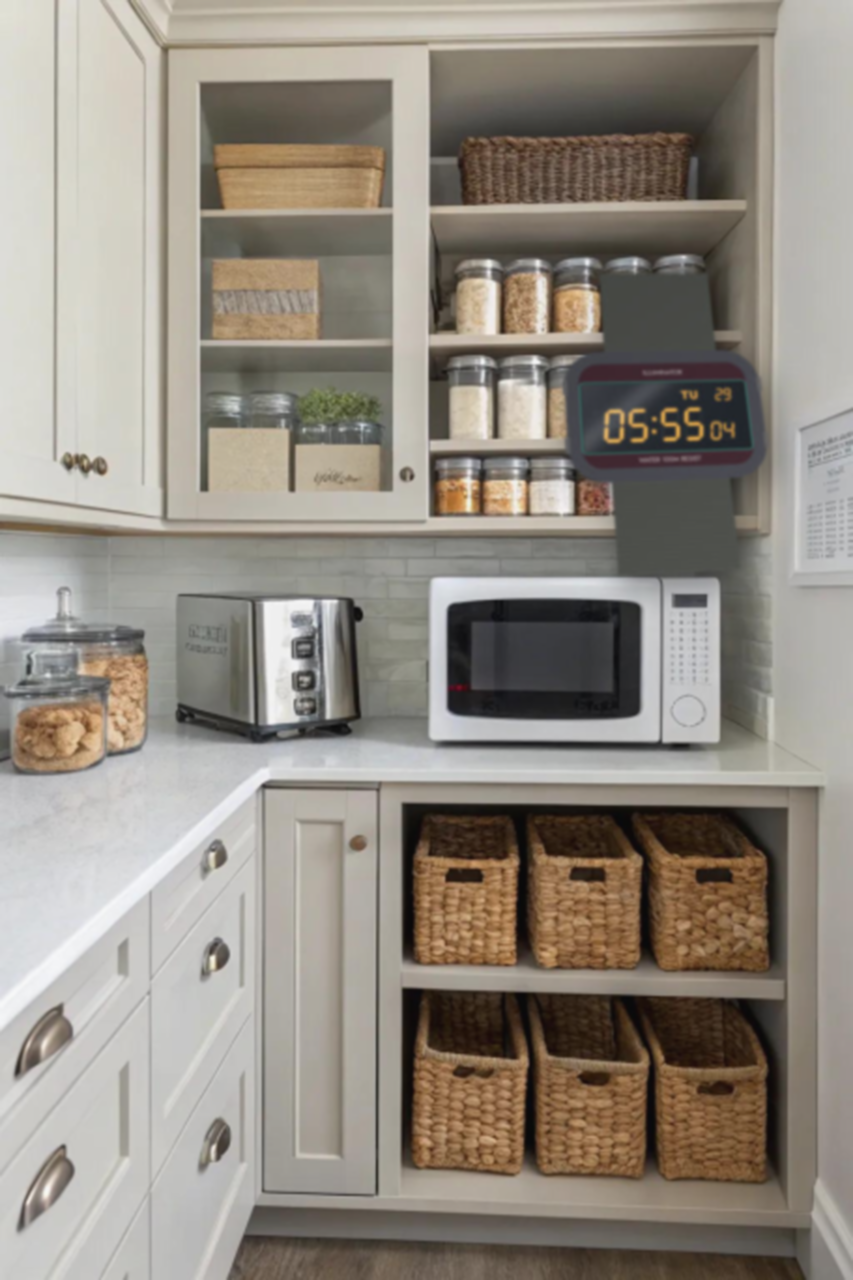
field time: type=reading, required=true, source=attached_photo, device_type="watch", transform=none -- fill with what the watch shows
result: 5:55:04
